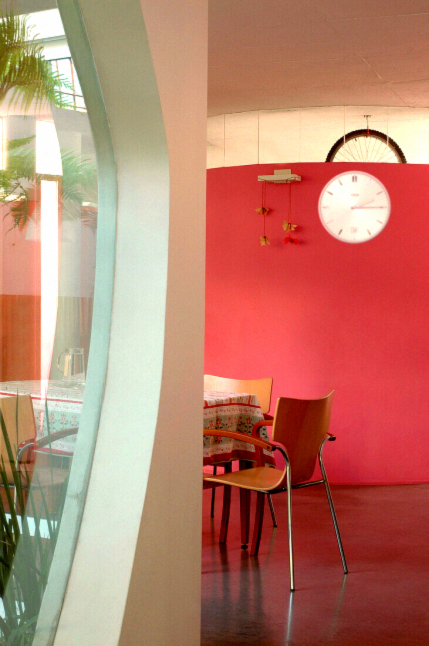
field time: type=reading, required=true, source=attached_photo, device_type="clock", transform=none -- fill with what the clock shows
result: 2:15
